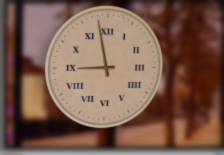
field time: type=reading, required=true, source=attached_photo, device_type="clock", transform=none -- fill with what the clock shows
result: 8:58
